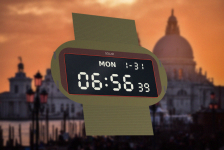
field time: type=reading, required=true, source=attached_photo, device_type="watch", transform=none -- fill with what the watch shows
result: 6:56:39
